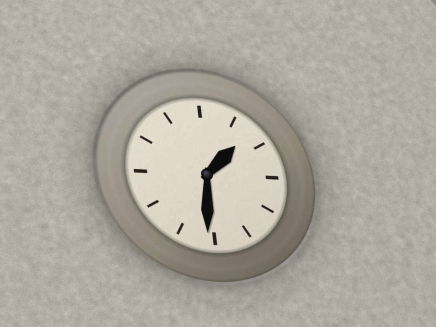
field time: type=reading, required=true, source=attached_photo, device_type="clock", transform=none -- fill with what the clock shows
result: 1:31
